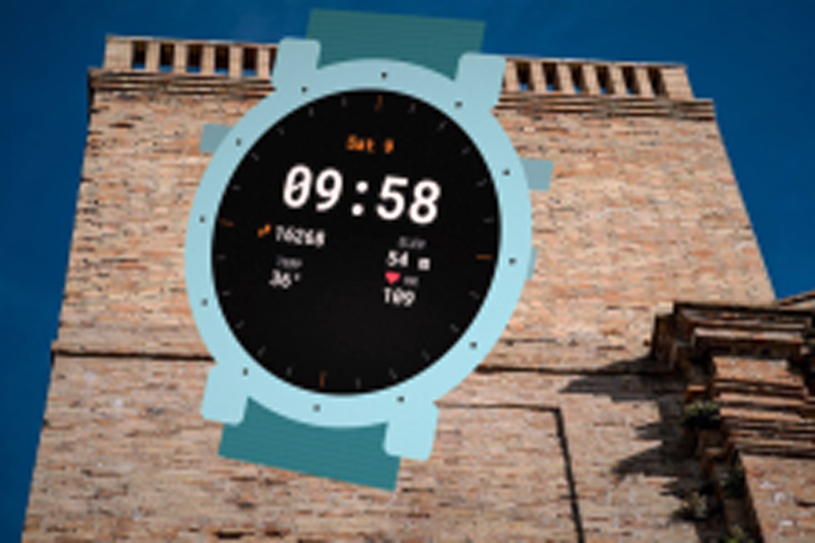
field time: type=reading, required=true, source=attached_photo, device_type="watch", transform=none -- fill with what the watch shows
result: 9:58
